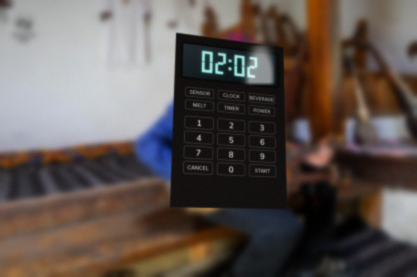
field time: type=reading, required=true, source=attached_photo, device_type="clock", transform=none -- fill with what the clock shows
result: 2:02
